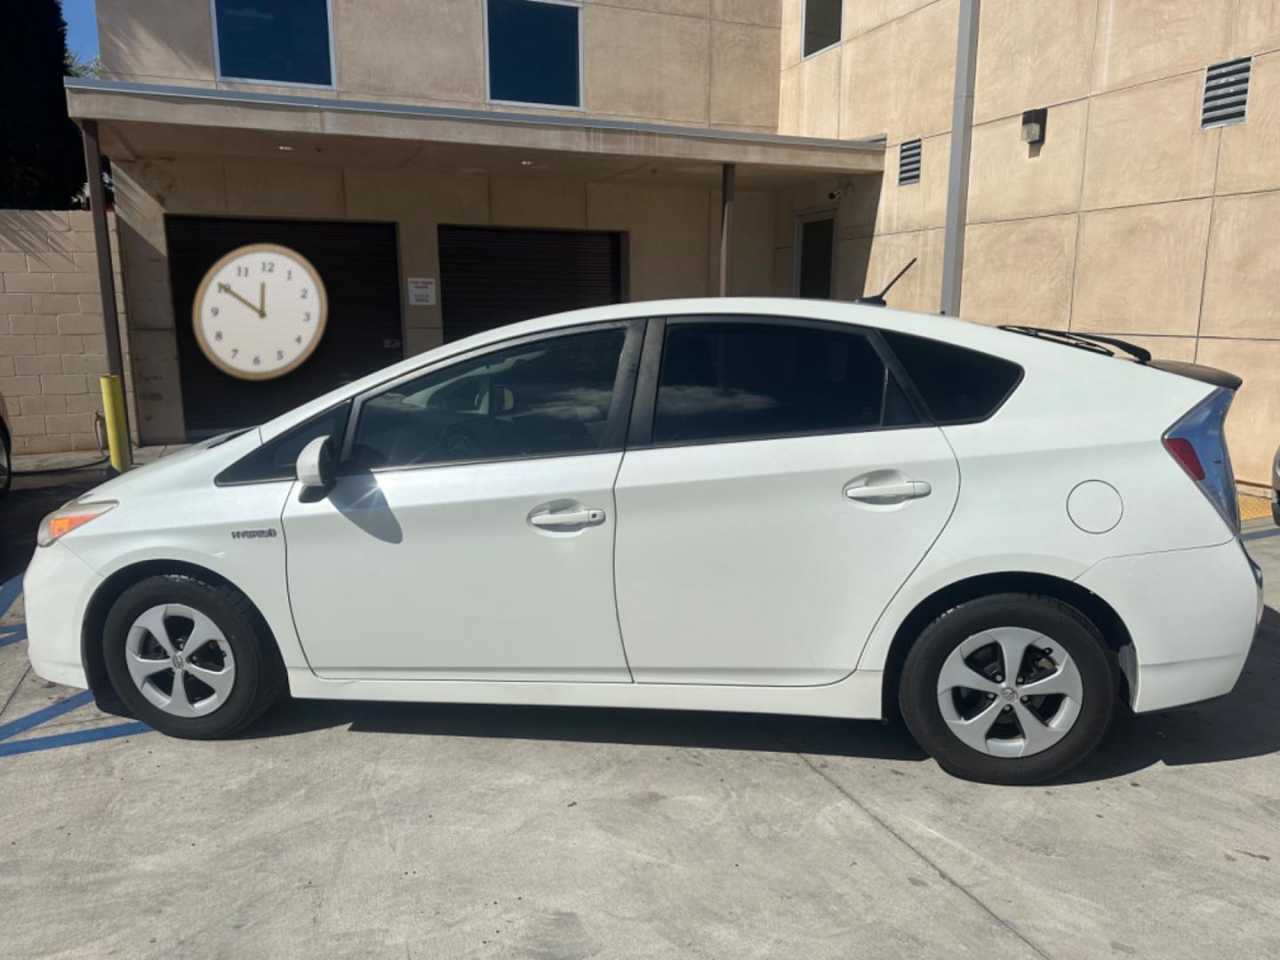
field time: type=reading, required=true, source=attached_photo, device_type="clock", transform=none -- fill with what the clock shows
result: 11:50
